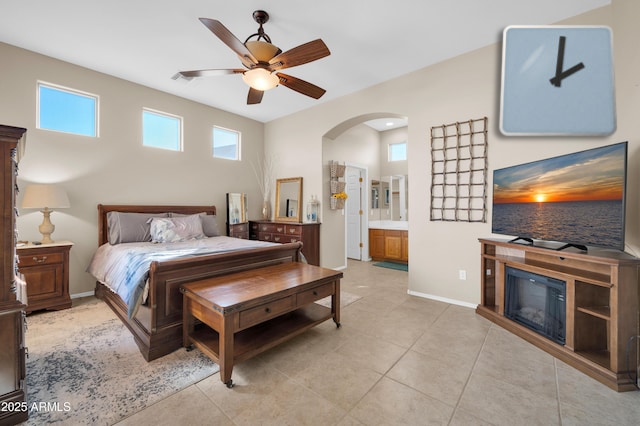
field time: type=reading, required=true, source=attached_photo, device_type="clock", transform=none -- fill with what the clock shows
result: 2:01
